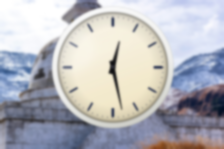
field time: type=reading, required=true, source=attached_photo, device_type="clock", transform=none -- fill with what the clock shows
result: 12:28
